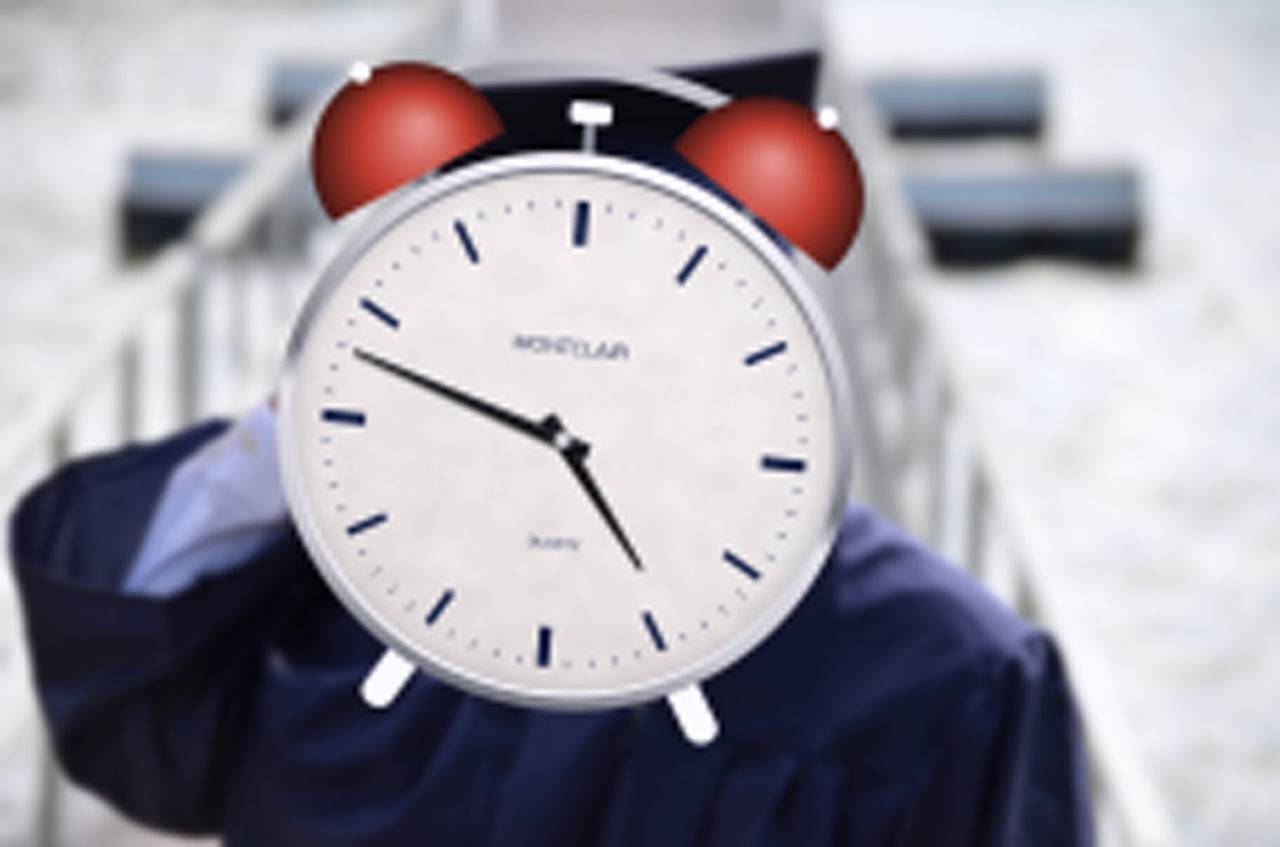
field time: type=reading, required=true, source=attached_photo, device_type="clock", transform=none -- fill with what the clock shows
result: 4:48
